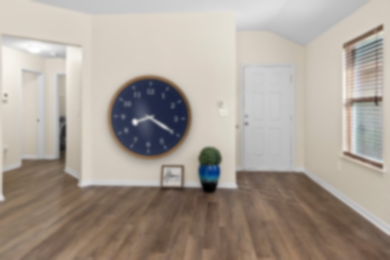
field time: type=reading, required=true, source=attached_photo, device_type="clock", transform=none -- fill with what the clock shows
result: 8:20
